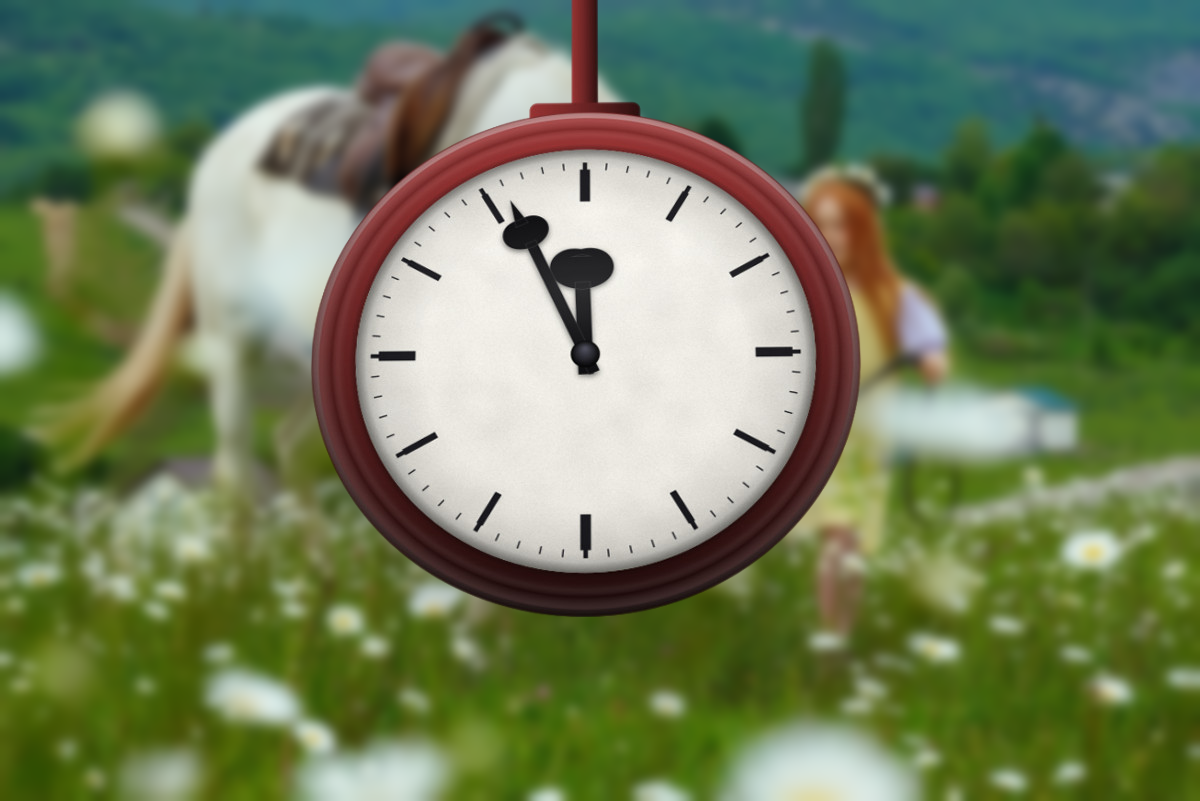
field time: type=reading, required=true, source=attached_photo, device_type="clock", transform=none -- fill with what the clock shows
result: 11:56
